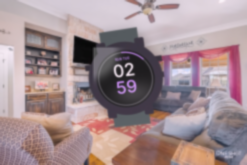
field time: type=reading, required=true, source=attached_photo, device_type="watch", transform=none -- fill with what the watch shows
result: 2:59
